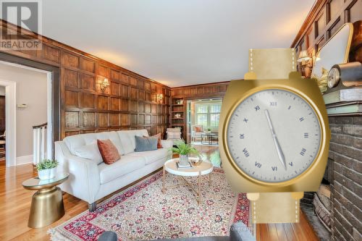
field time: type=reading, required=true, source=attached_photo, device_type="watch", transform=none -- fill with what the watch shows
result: 11:27
